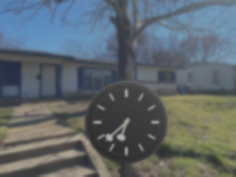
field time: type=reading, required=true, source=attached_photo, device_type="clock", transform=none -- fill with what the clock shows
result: 6:38
